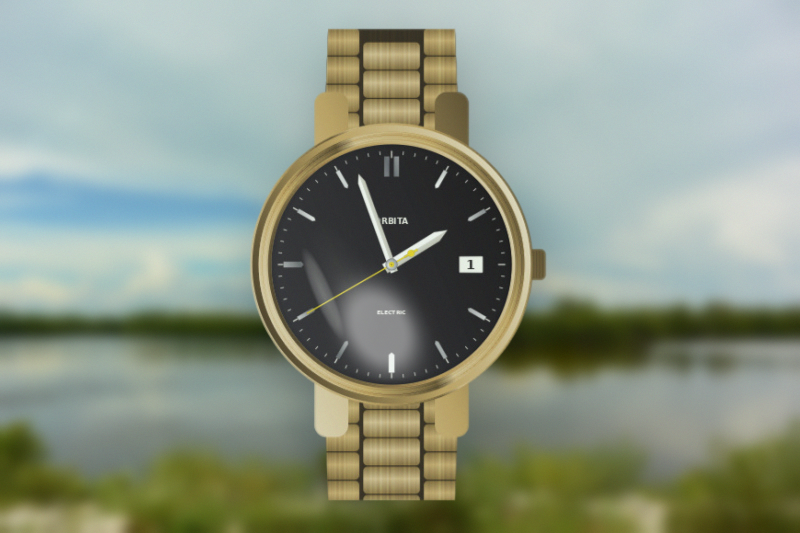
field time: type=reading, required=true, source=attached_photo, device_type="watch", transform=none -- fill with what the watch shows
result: 1:56:40
